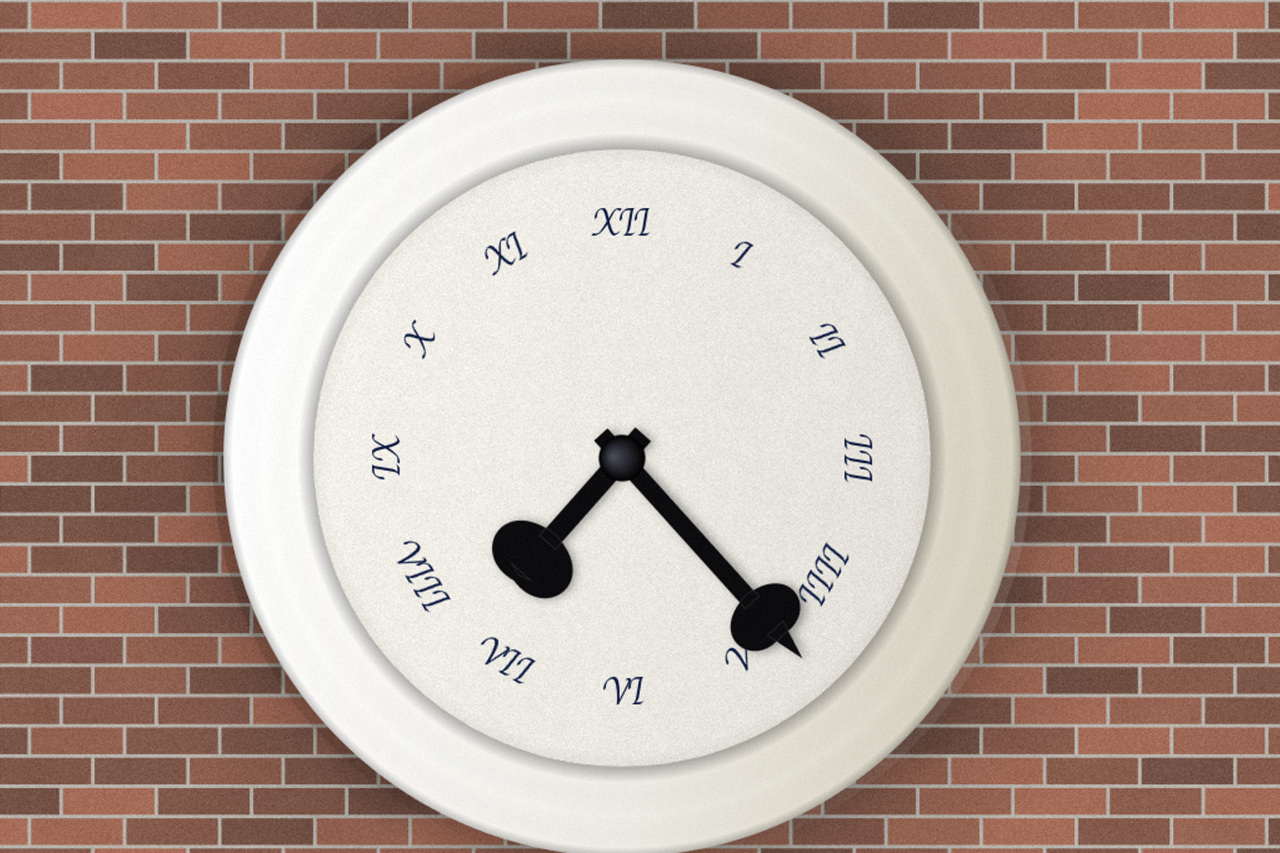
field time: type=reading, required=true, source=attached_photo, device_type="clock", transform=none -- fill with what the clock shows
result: 7:23
